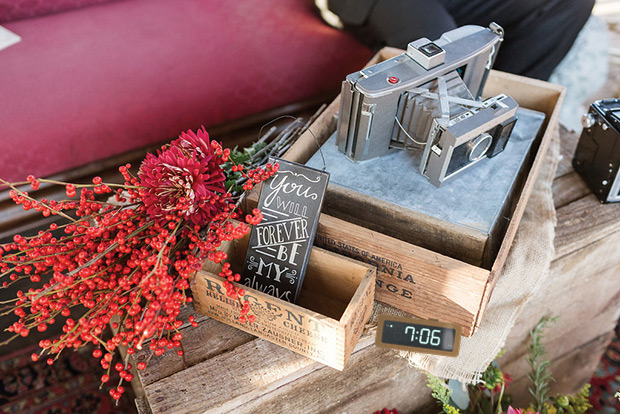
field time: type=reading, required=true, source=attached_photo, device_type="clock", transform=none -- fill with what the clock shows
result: 7:06
